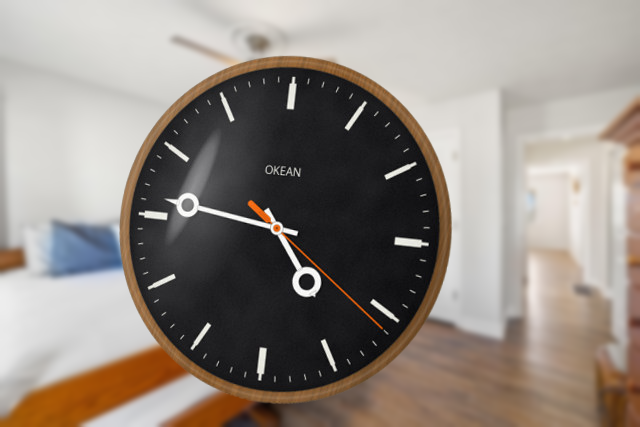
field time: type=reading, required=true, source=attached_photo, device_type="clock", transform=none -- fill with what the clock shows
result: 4:46:21
